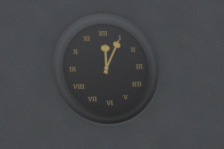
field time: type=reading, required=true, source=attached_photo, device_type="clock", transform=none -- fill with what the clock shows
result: 12:05
